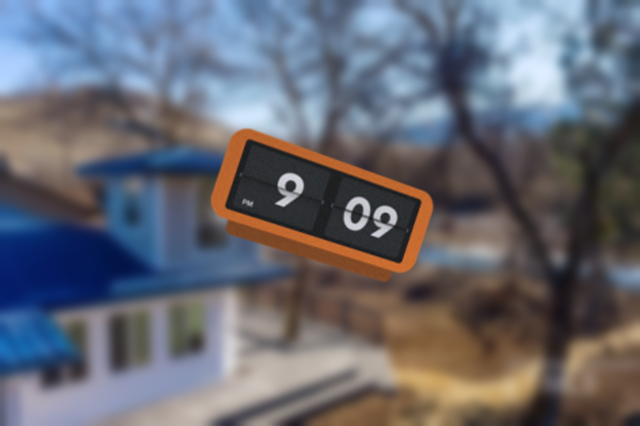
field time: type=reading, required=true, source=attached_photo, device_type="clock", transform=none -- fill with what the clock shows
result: 9:09
